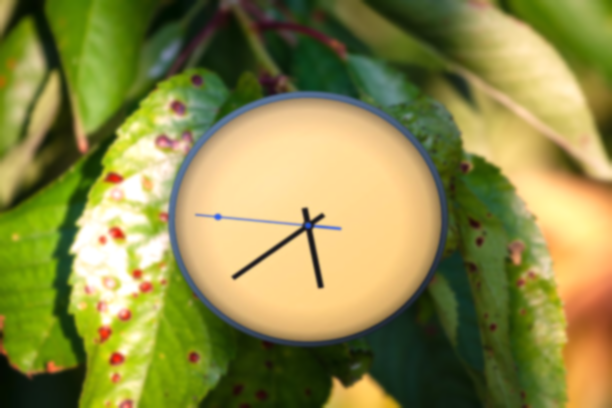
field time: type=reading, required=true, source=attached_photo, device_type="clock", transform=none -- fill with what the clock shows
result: 5:38:46
